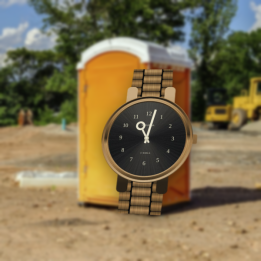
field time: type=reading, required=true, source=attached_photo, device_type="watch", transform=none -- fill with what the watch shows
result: 11:02
